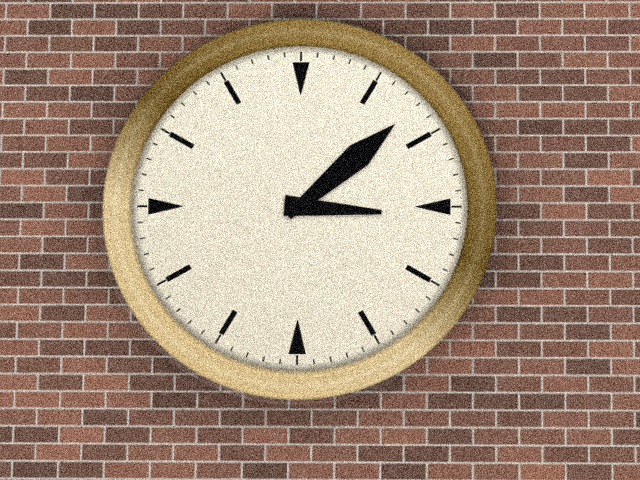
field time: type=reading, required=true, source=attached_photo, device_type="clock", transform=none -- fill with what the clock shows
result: 3:08
